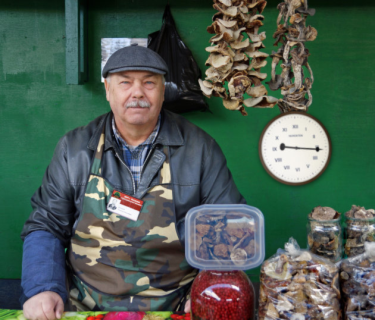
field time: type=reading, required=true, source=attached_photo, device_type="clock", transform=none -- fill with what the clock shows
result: 9:16
